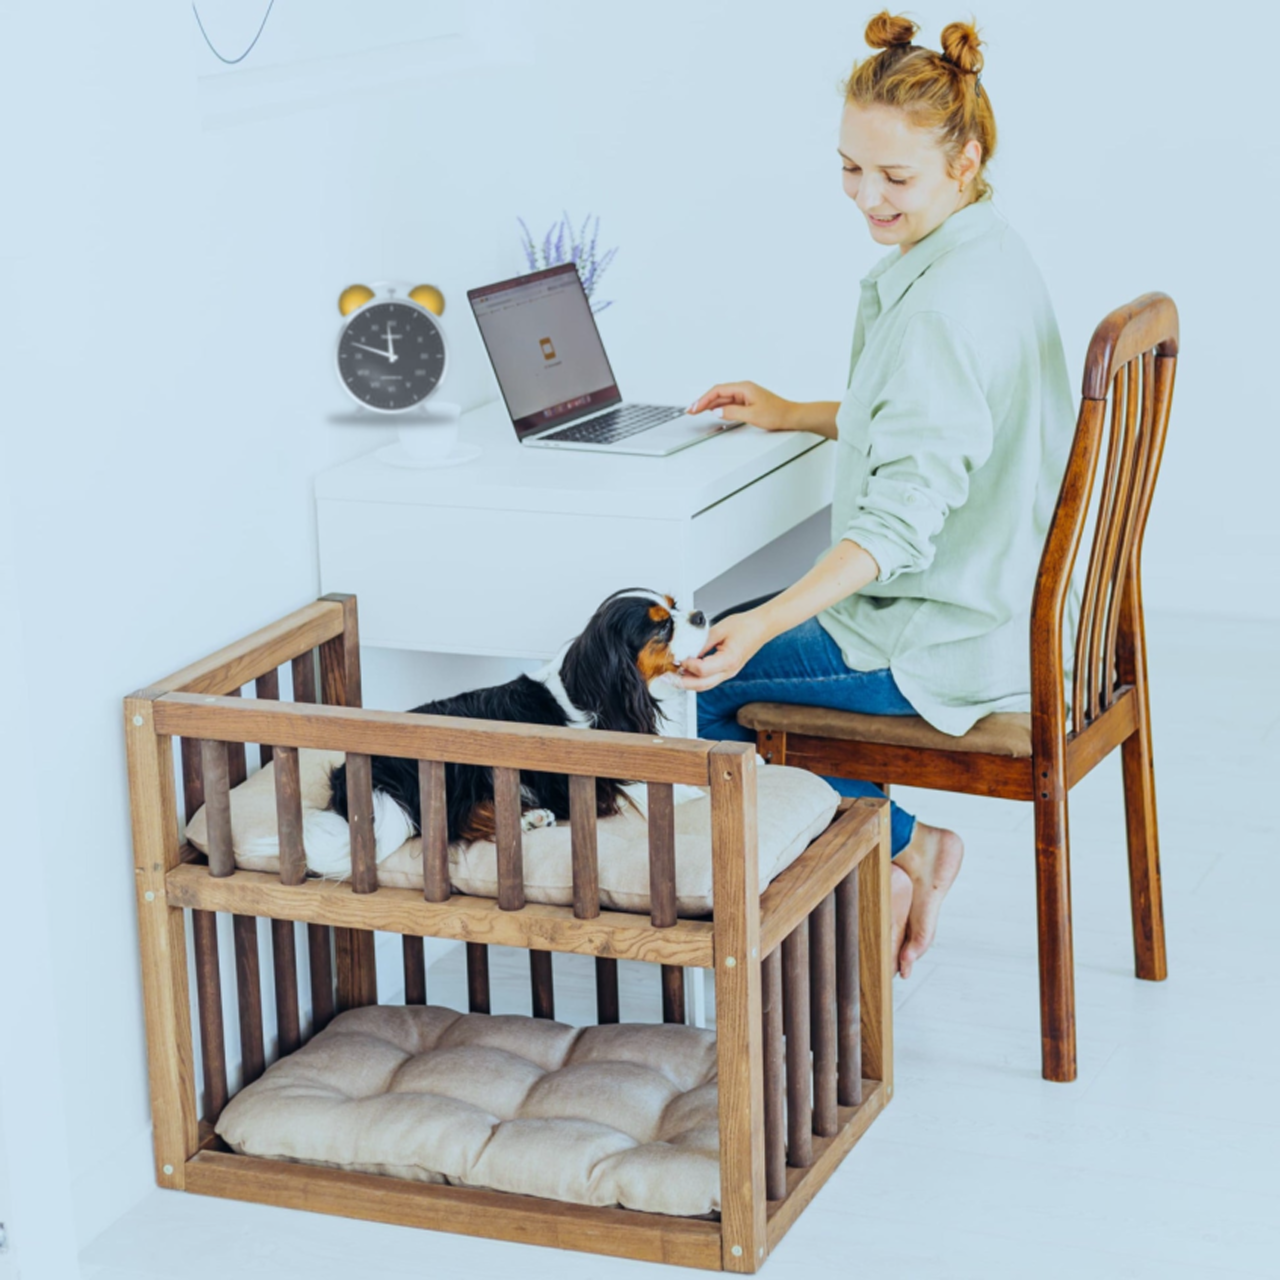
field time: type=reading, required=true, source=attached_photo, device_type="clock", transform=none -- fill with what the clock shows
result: 11:48
